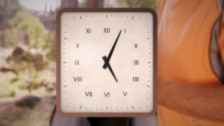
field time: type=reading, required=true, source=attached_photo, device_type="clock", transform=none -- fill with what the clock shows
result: 5:04
